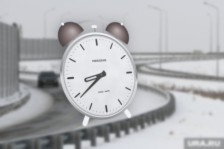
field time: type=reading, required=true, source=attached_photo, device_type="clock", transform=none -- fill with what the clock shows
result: 8:39
